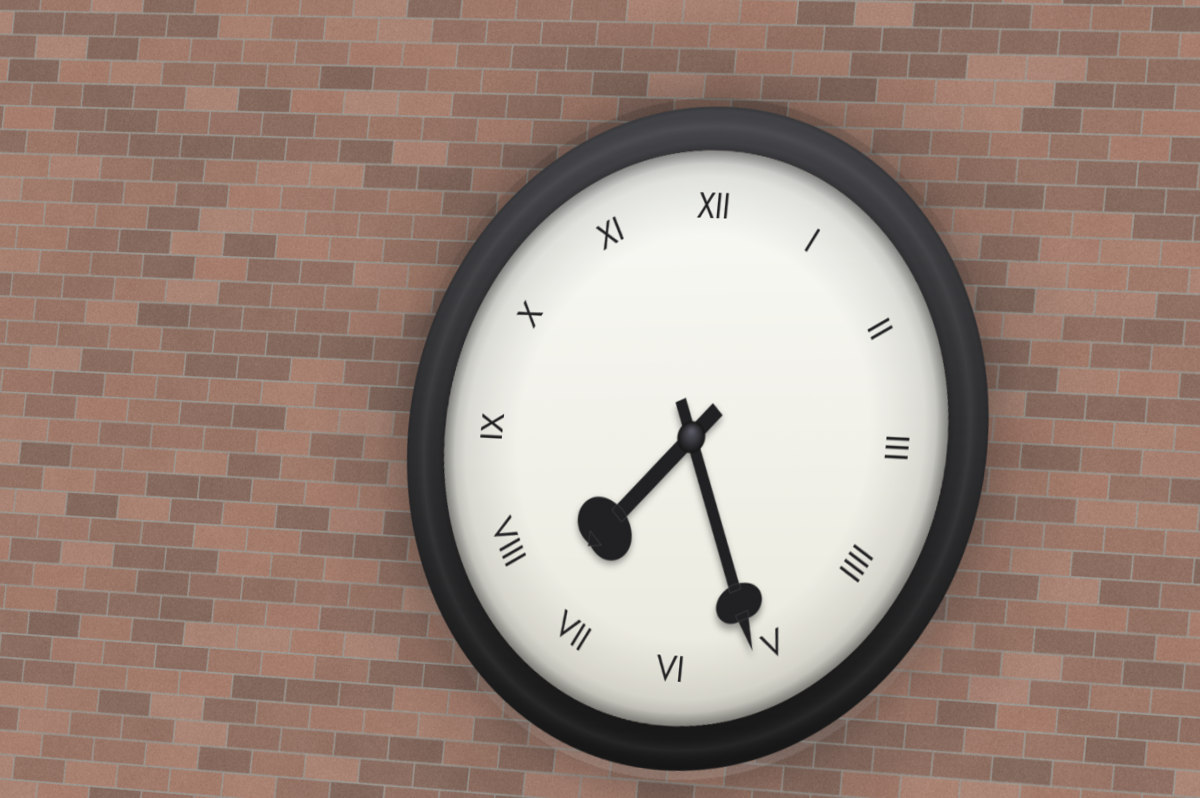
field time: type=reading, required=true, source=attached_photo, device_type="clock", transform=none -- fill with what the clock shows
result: 7:26
